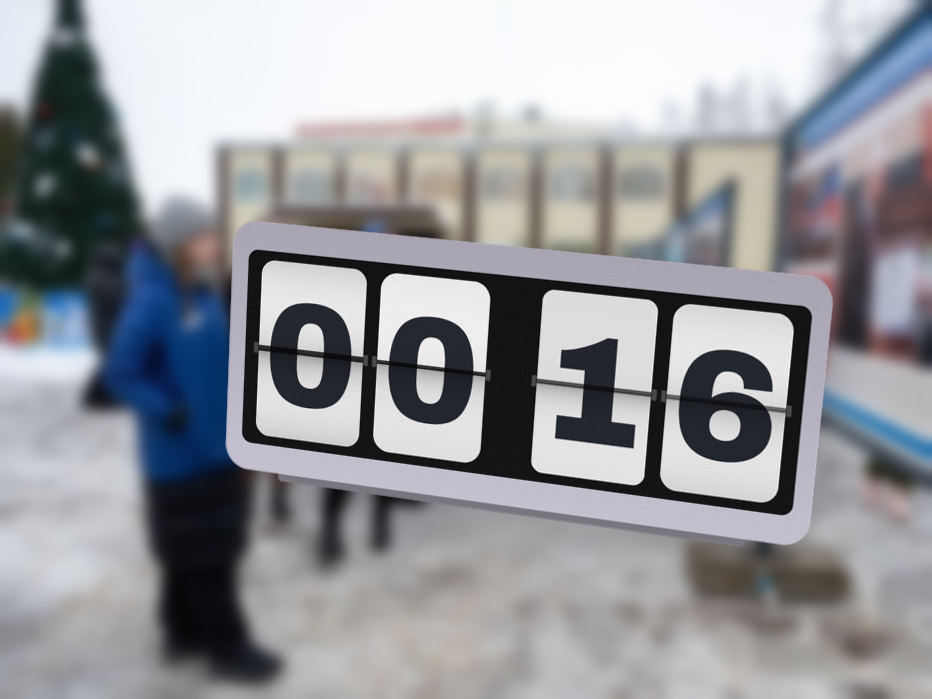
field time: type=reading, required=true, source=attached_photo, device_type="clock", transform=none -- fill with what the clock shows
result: 0:16
